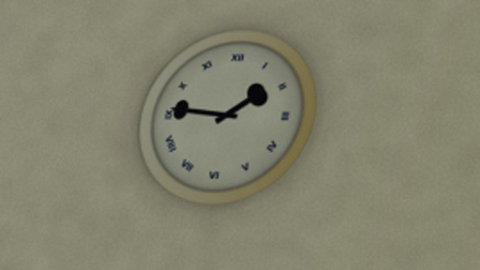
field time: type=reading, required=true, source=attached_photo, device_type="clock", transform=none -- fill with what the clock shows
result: 1:46
